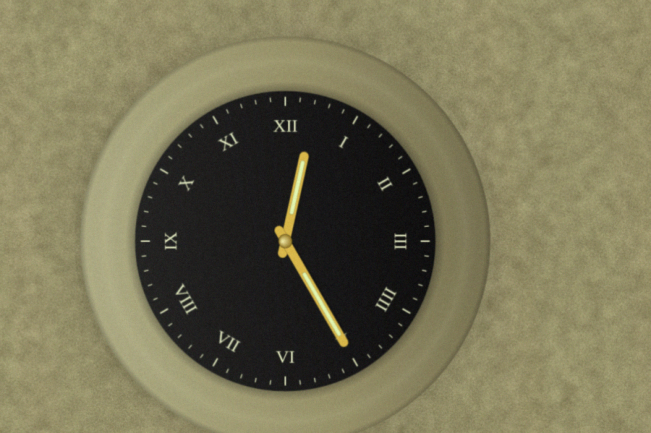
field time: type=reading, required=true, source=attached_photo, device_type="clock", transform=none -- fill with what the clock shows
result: 12:25
